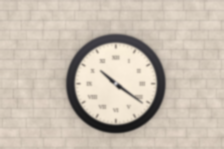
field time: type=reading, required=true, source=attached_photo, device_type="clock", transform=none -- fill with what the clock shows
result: 10:21
